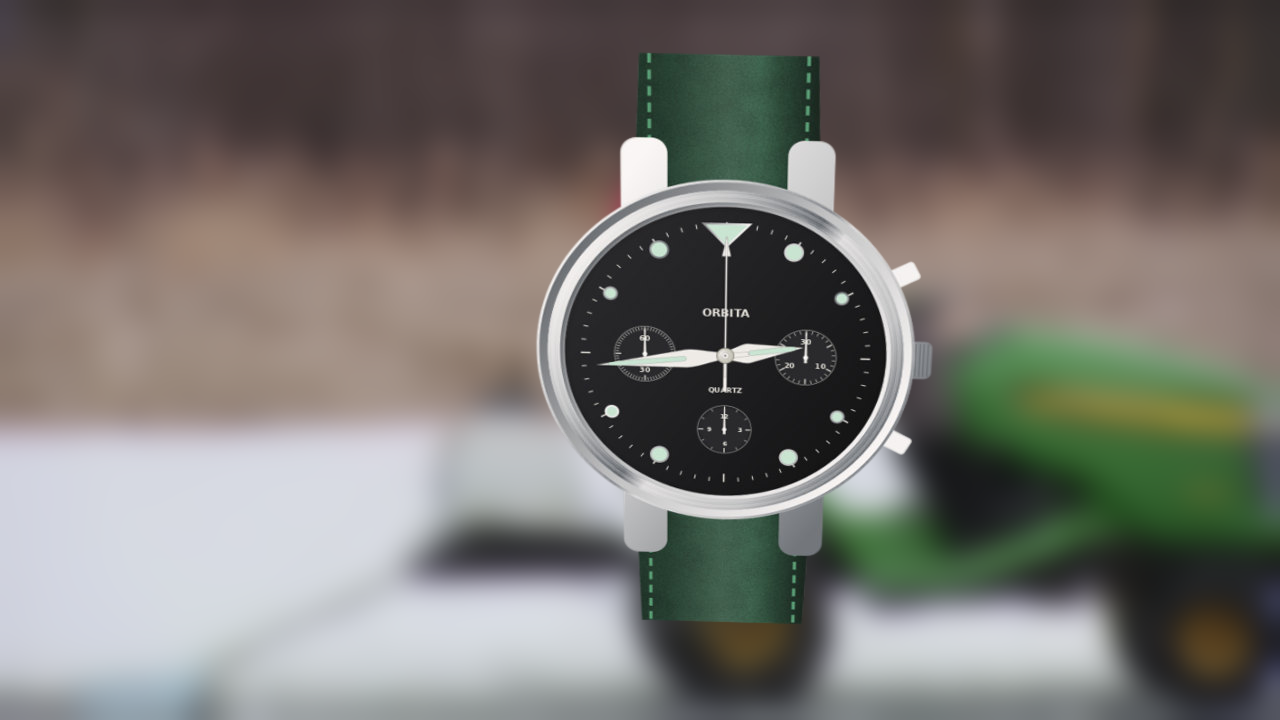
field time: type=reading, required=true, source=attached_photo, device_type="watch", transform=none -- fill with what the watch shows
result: 2:44
